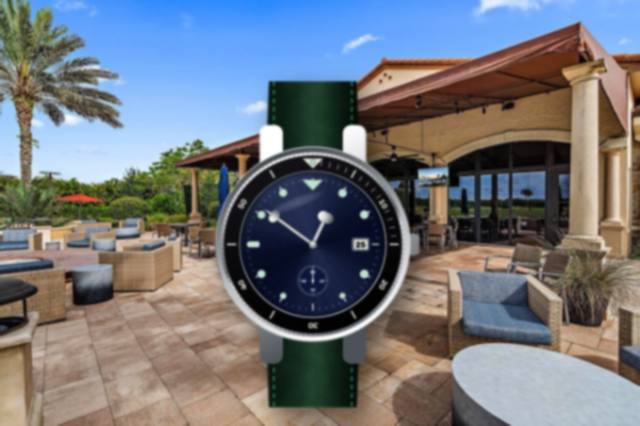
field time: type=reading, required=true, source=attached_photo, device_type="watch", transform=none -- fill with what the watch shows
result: 12:51
